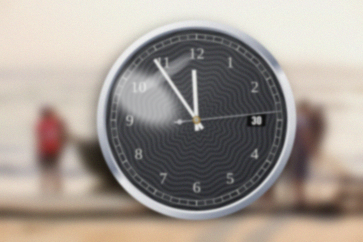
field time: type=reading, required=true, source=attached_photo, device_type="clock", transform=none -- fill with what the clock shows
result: 11:54:14
